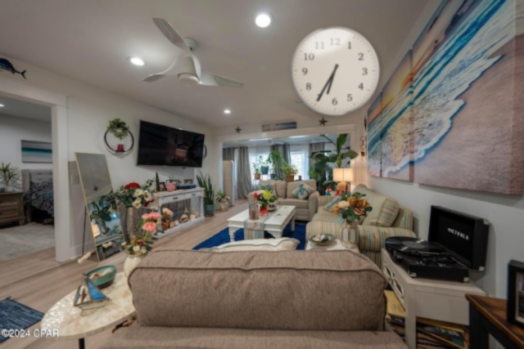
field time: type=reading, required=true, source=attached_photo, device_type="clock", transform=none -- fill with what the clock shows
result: 6:35
